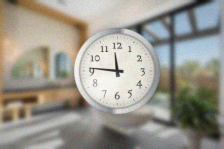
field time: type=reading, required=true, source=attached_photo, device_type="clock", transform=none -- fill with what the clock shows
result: 11:46
